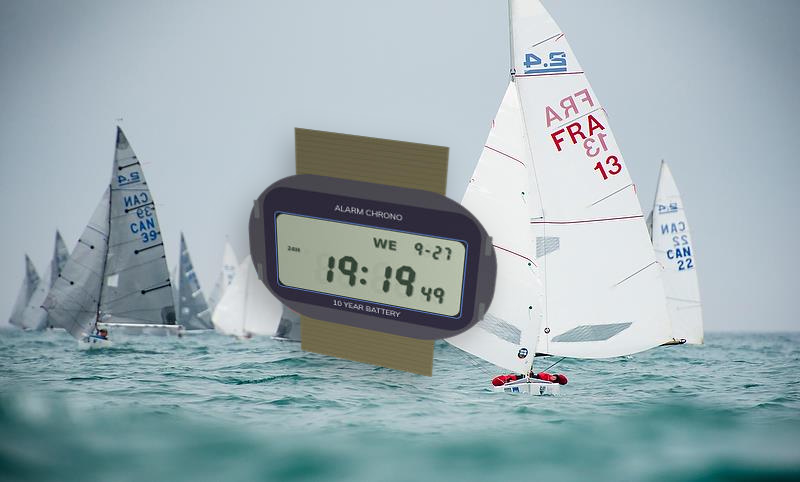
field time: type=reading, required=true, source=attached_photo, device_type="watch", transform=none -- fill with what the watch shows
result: 19:19:49
